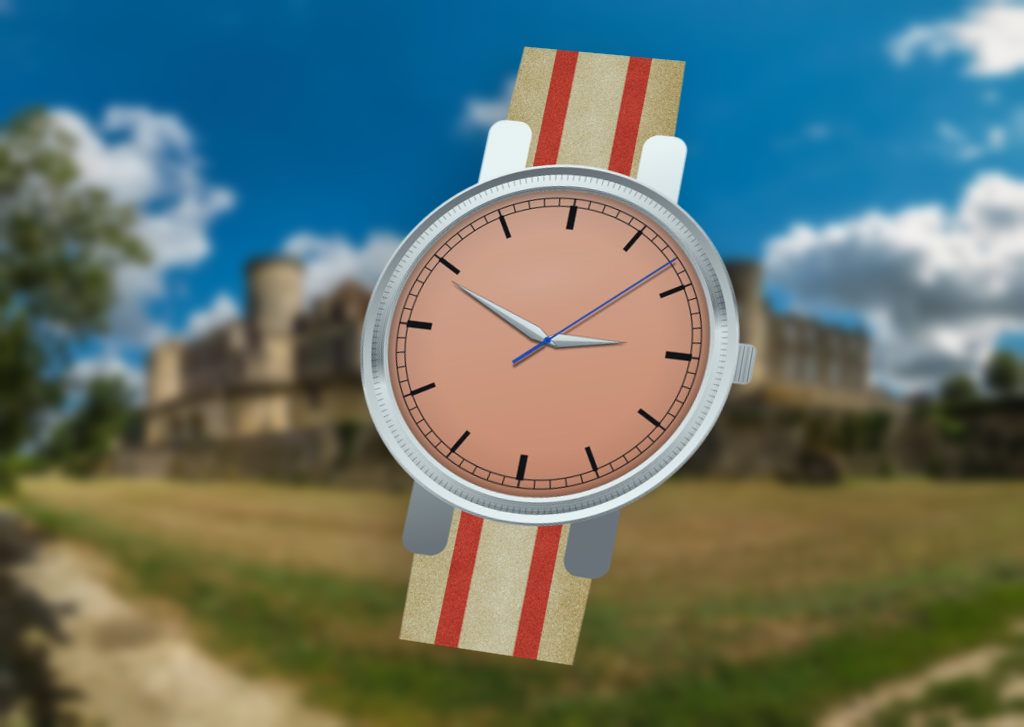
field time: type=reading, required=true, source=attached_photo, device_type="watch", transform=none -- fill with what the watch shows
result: 2:49:08
